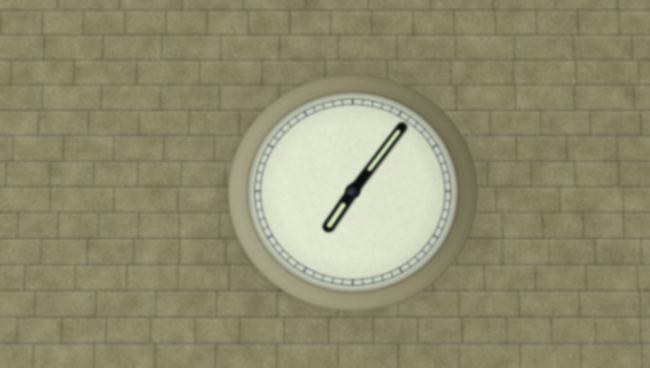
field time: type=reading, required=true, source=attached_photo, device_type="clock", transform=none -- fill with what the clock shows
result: 7:06
